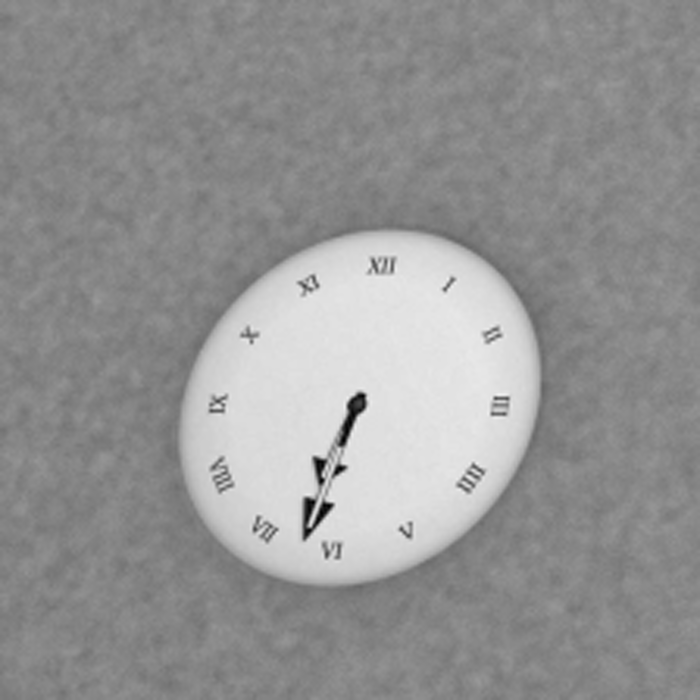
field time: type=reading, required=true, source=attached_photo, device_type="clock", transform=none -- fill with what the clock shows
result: 6:32
